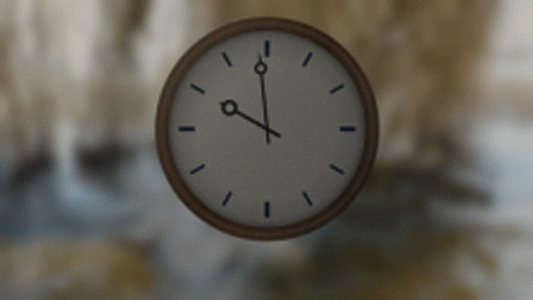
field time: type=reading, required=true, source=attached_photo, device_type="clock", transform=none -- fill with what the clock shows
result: 9:59
